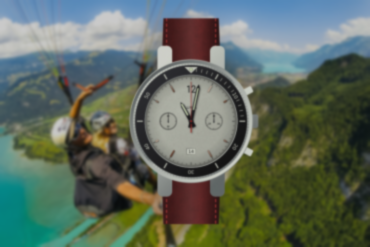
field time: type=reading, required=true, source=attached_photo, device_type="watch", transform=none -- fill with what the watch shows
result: 11:02
